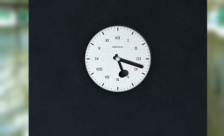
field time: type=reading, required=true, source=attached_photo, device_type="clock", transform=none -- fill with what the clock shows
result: 5:18
